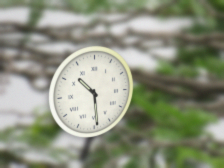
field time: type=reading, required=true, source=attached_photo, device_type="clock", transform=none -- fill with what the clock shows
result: 10:29
